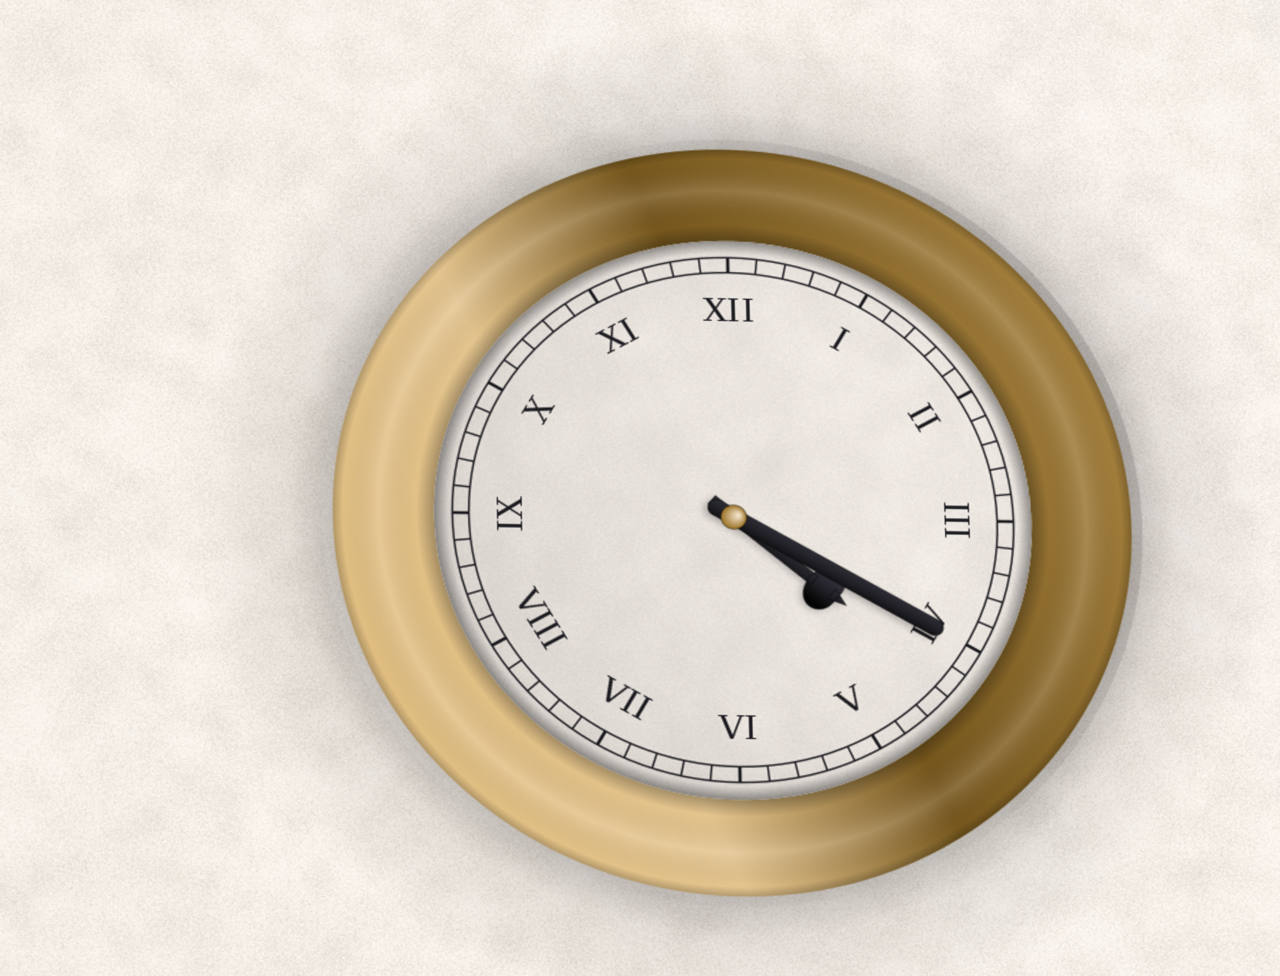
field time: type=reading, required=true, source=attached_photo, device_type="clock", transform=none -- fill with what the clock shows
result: 4:20
